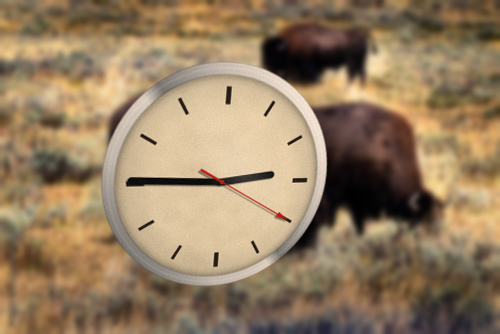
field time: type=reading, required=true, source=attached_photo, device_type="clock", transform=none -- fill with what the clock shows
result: 2:45:20
